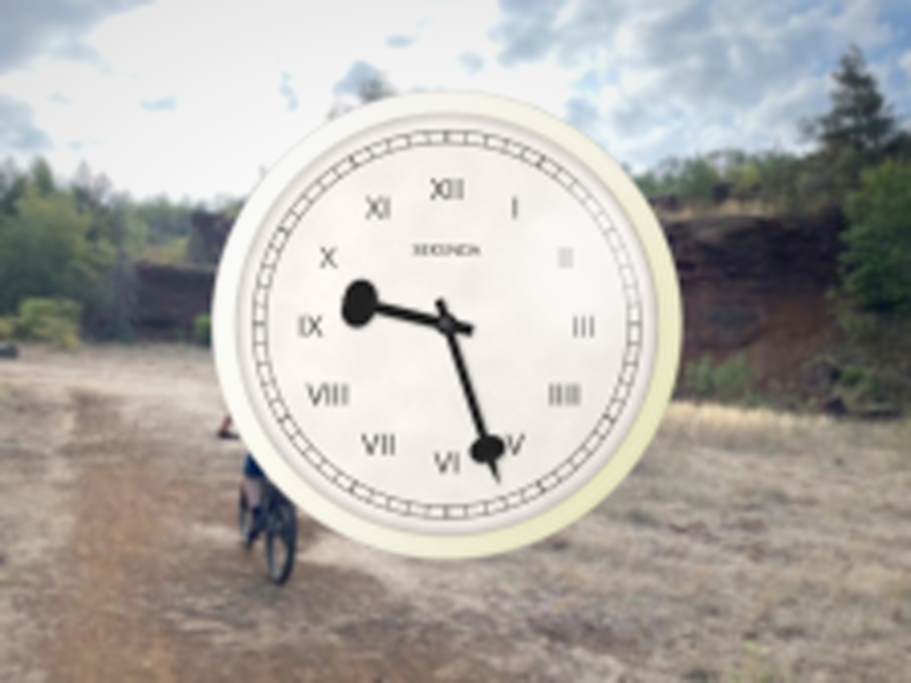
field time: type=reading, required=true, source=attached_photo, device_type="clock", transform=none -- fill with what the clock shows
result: 9:27
